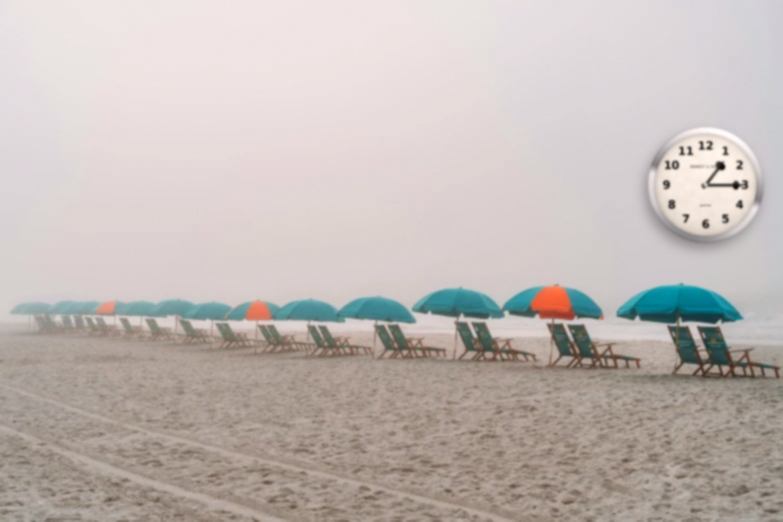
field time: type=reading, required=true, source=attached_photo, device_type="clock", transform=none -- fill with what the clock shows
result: 1:15
